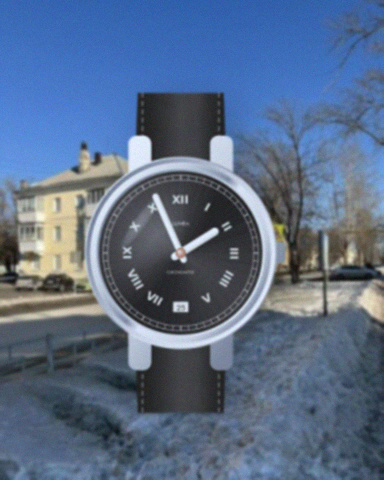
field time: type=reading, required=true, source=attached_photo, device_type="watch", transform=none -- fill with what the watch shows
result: 1:56
